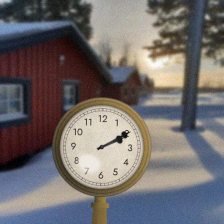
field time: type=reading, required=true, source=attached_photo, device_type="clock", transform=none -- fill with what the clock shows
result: 2:10
